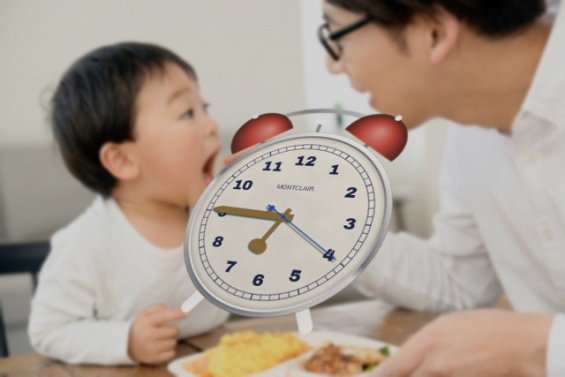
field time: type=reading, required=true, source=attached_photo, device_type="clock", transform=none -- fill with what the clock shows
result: 6:45:20
